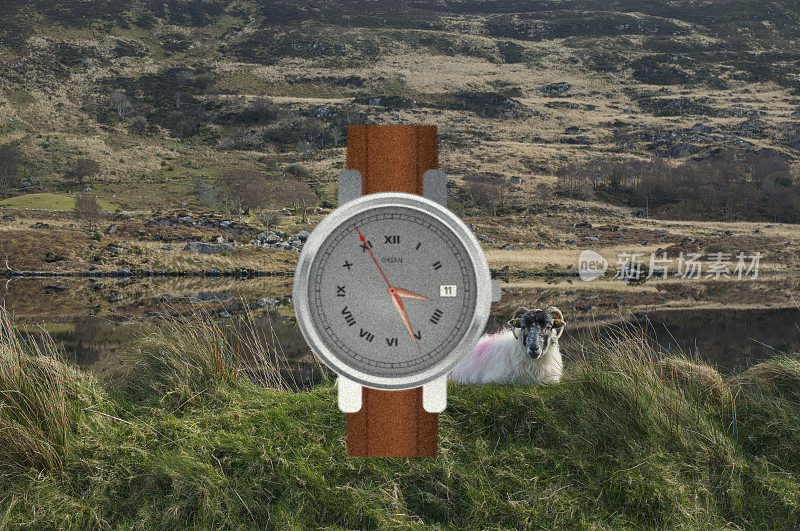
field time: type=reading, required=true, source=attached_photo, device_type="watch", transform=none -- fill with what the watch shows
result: 3:25:55
